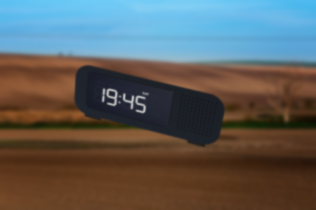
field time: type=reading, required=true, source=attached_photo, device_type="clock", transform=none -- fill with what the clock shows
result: 19:45
